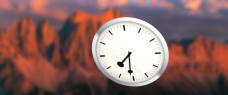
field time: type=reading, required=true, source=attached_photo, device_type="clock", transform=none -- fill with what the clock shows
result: 7:31
